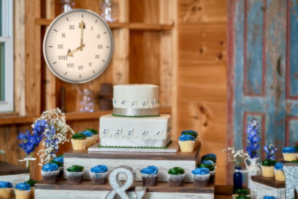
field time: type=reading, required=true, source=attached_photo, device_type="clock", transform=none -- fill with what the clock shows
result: 8:00
